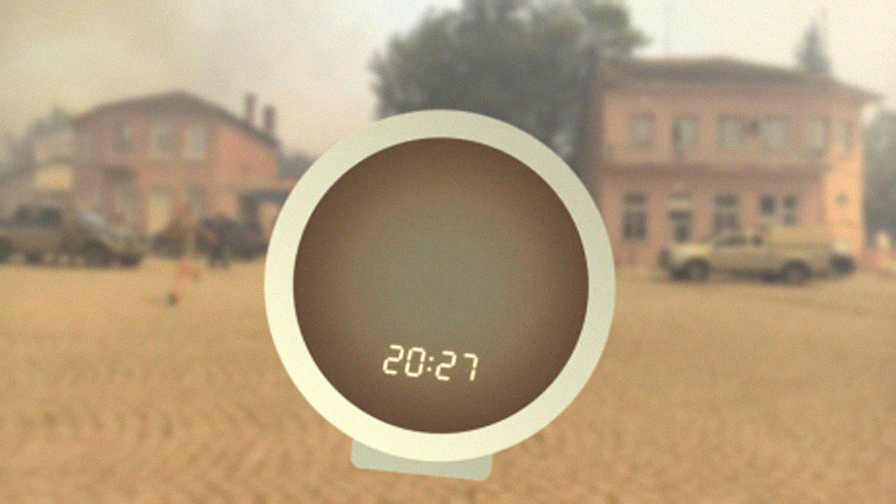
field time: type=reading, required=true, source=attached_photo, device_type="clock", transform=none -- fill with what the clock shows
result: 20:27
